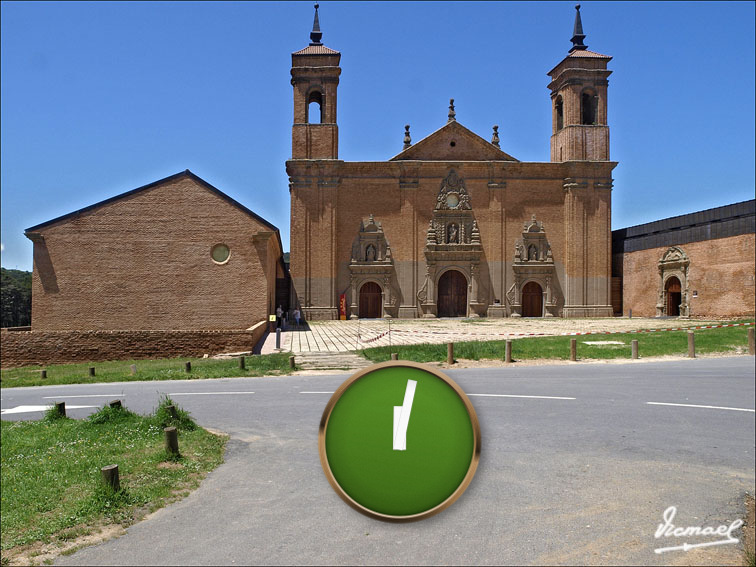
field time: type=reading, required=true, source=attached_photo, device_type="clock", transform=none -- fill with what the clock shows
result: 12:02
